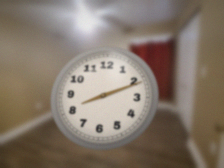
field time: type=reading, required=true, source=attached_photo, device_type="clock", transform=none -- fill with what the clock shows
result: 8:11
